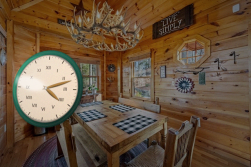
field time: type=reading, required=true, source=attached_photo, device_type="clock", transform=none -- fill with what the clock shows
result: 4:12
